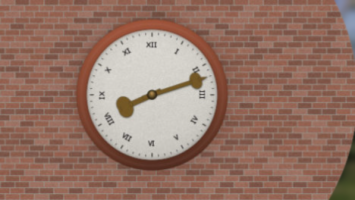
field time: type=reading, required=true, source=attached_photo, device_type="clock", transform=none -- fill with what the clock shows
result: 8:12
